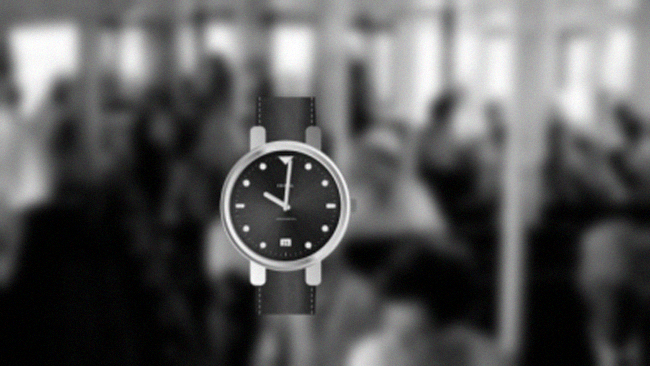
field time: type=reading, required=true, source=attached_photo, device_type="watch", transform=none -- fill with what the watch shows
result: 10:01
